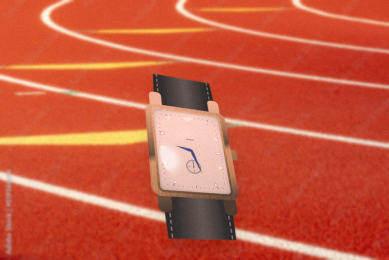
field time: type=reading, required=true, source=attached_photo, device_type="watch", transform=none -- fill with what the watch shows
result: 9:27
